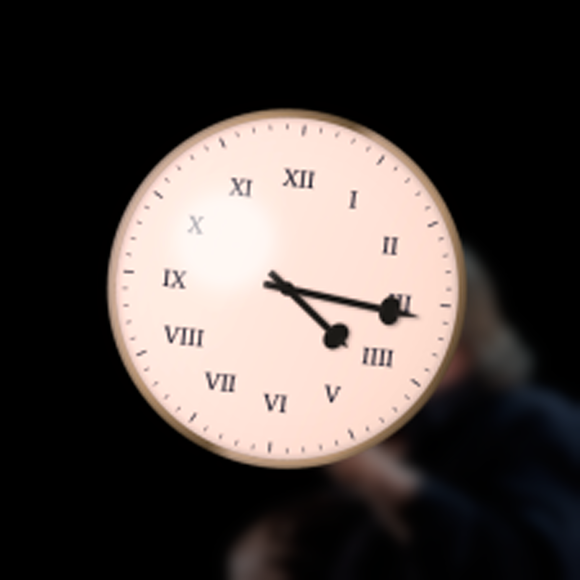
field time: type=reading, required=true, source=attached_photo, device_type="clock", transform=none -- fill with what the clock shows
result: 4:16
